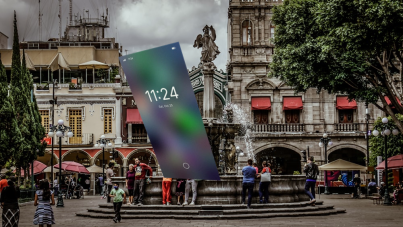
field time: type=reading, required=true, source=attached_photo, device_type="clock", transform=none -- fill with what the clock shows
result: 11:24
